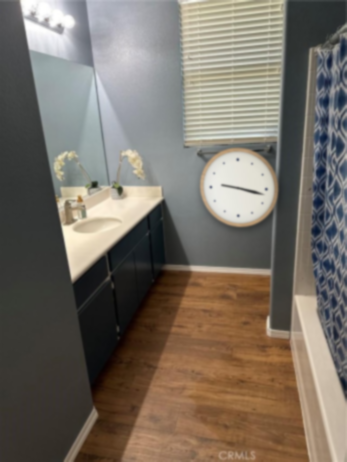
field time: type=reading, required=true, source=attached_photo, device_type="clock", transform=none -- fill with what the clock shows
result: 9:17
